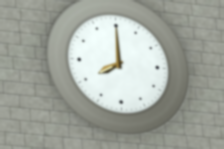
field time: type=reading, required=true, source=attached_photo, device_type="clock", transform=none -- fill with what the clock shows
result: 8:00
